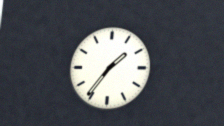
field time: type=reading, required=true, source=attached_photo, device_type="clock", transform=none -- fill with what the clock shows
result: 1:36
